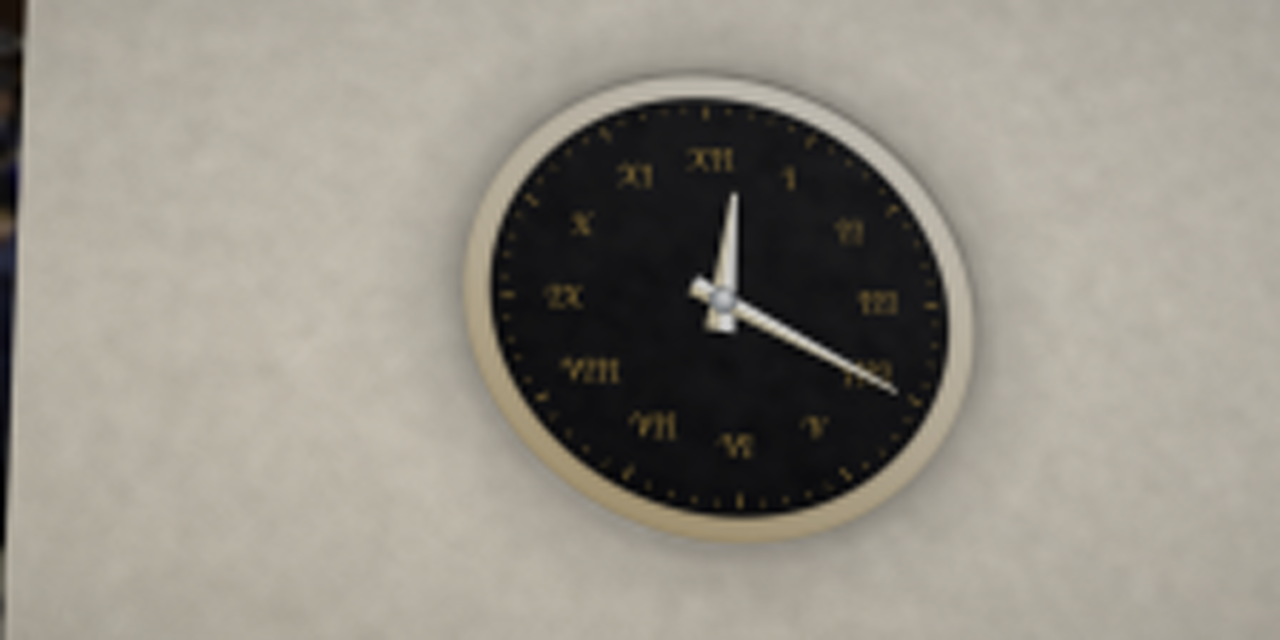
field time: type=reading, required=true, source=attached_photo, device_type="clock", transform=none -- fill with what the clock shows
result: 12:20
